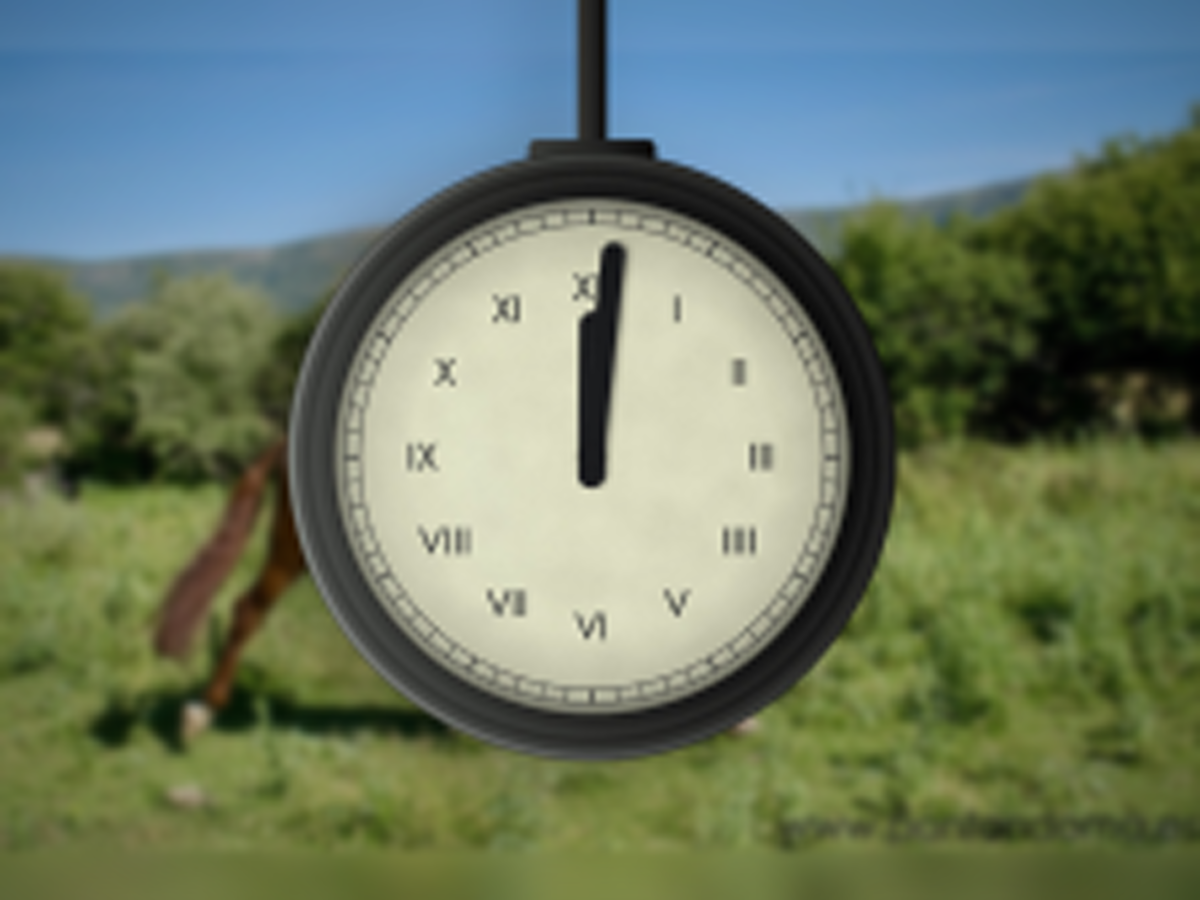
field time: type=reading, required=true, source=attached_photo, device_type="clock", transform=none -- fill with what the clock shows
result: 12:01
